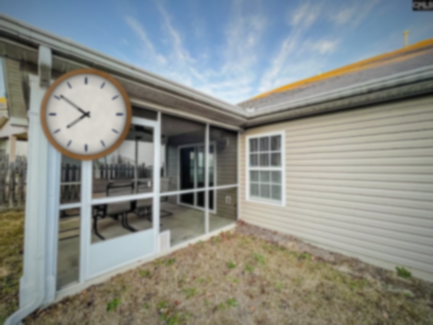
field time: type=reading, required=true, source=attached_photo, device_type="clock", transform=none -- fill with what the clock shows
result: 7:51
